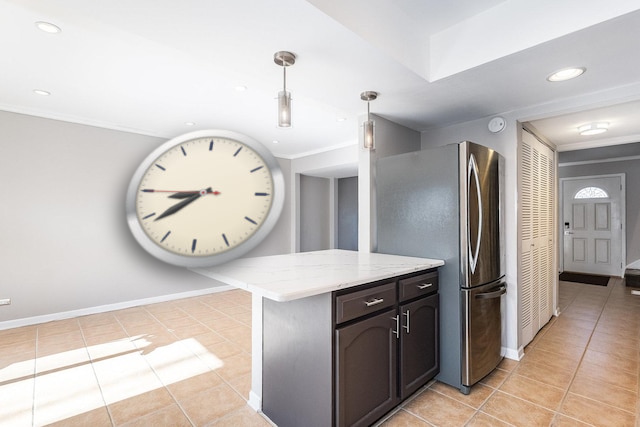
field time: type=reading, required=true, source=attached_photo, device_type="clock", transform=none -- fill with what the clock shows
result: 8:38:45
